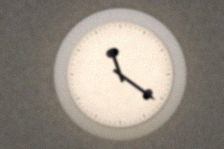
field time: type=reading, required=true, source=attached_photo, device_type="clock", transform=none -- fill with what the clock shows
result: 11:21
